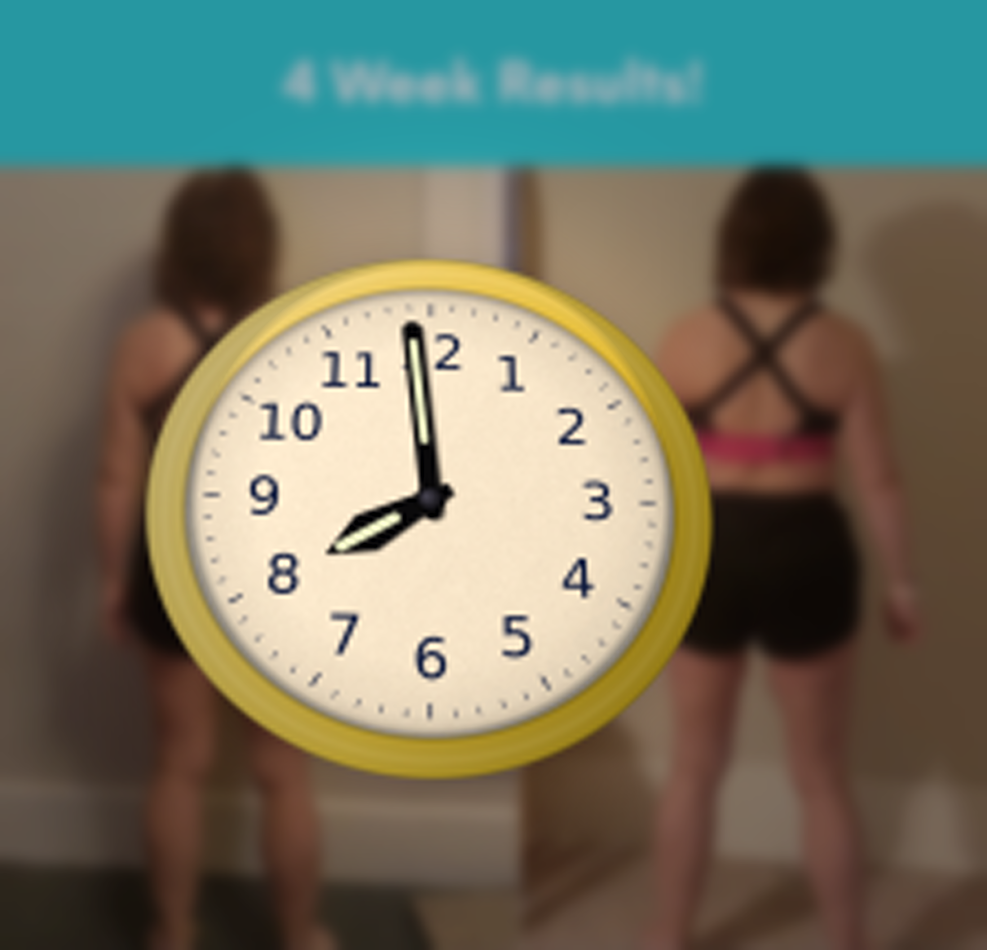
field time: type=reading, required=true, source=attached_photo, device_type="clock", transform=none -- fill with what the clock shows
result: 7:59
